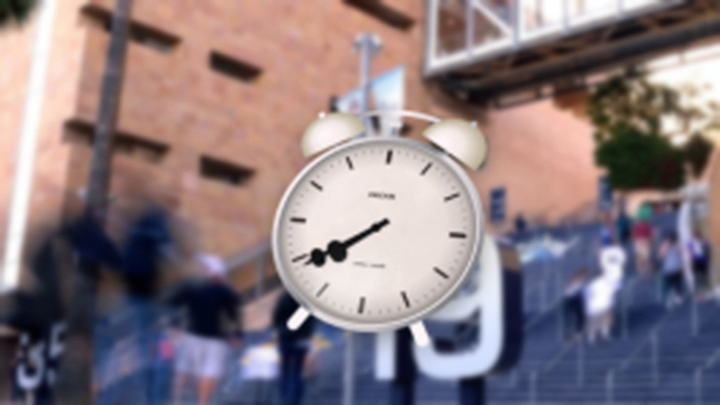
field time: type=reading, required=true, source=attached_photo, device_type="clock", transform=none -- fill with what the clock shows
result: 7:39
